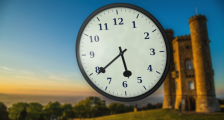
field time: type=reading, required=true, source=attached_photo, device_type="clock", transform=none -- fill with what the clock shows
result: 5:39
